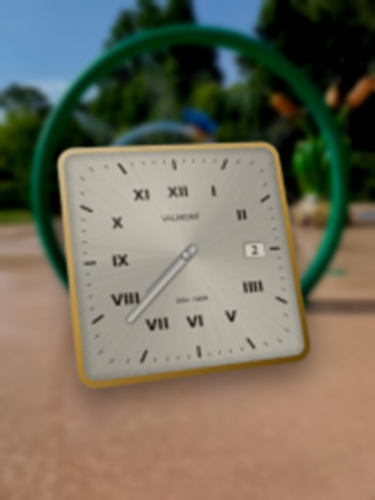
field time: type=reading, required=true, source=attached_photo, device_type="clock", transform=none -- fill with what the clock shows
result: 7:38
